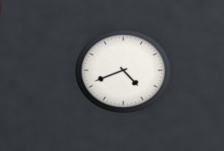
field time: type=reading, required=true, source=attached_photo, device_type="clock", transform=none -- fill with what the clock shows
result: 4:41
